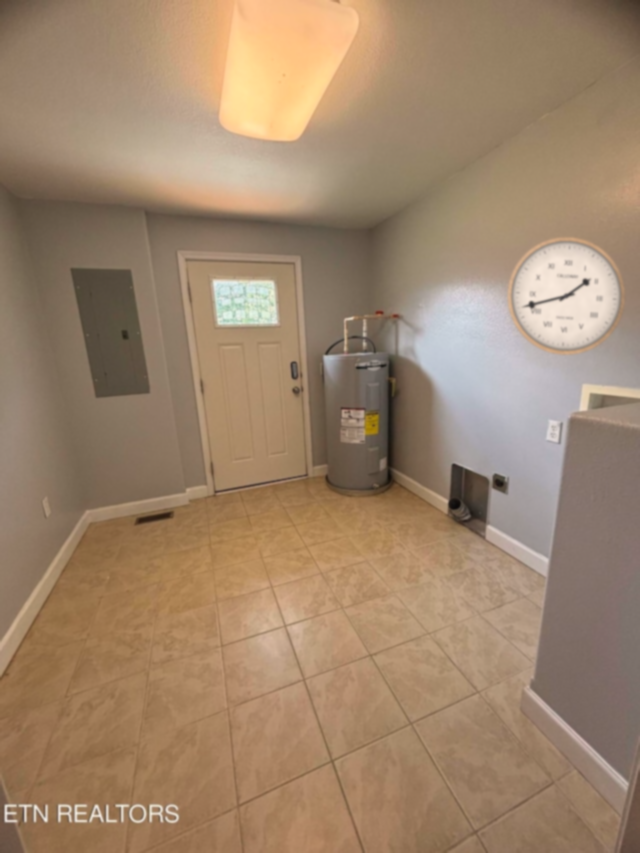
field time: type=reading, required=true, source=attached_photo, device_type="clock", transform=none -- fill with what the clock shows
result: 1:42
